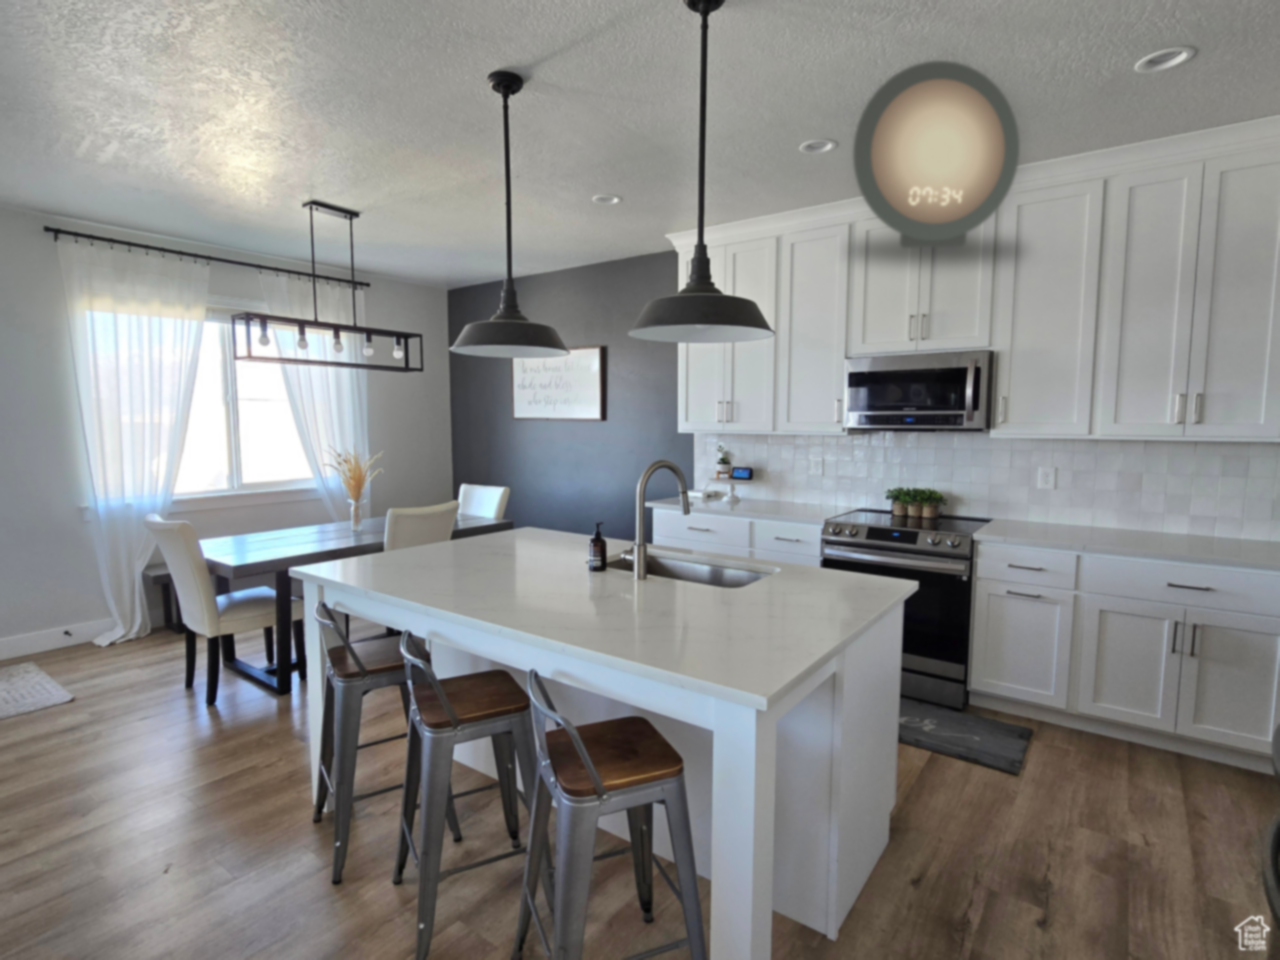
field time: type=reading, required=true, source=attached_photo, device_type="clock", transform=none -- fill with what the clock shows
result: 7:34
